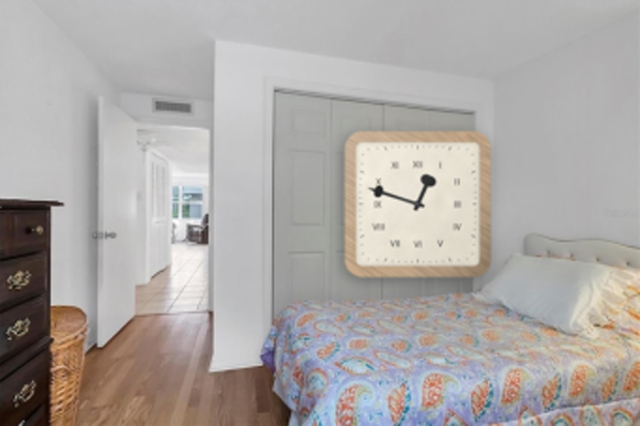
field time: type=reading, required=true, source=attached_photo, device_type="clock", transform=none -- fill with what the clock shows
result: 12:48
